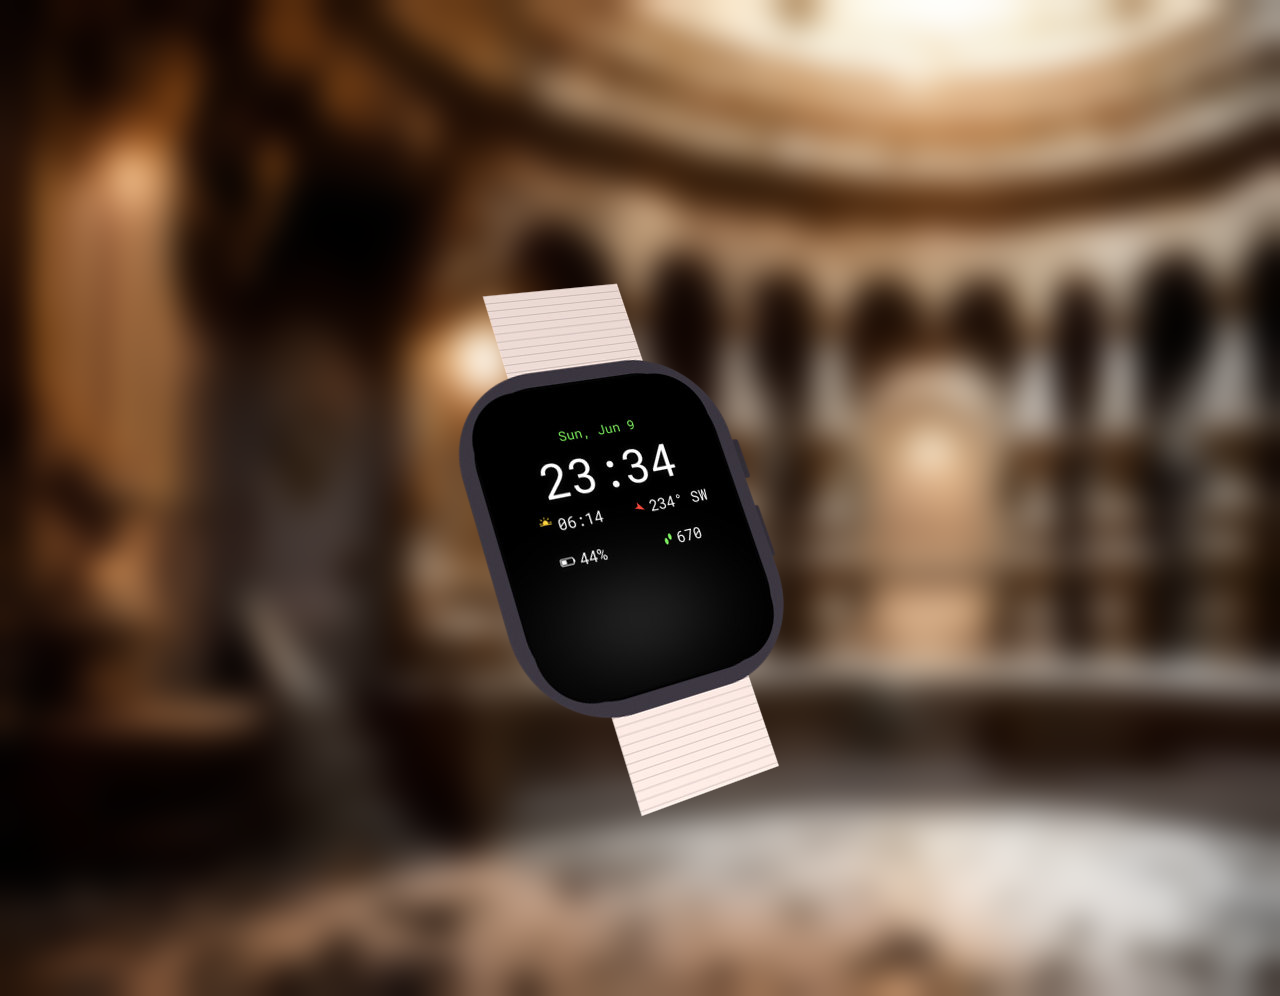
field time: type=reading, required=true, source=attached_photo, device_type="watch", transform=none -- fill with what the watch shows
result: 23:34
